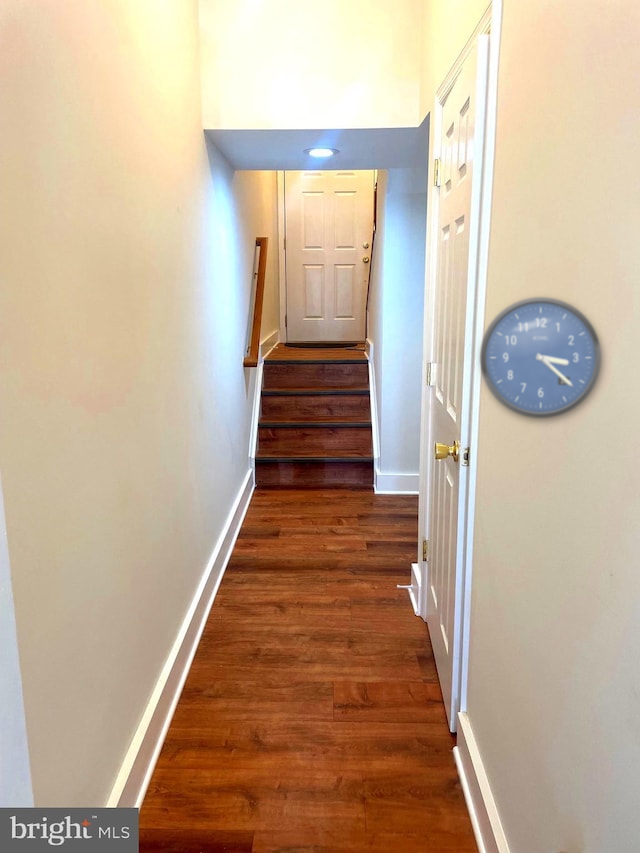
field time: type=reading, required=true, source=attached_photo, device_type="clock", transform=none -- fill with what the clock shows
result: 3:22
